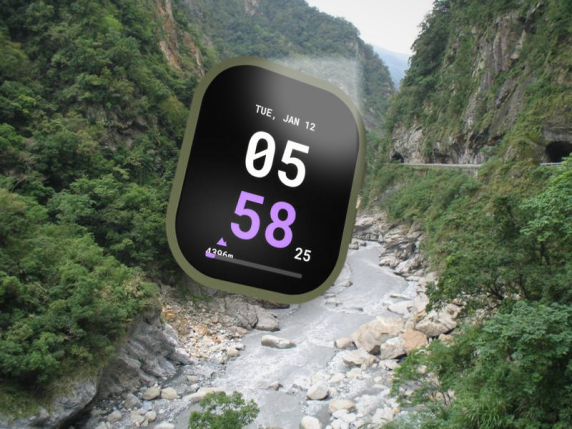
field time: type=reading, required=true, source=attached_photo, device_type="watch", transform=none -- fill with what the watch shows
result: 5:58:25
